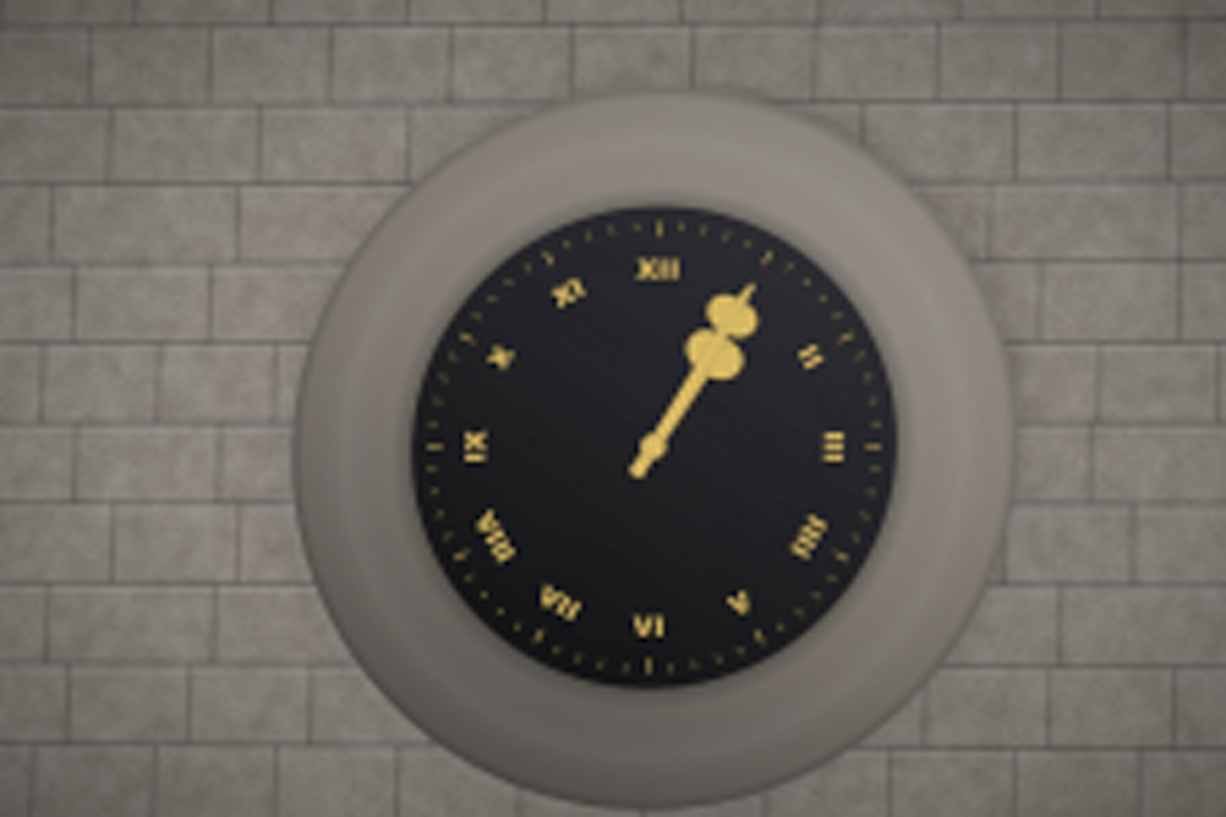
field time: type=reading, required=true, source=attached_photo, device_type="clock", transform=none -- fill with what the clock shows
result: 1:05
